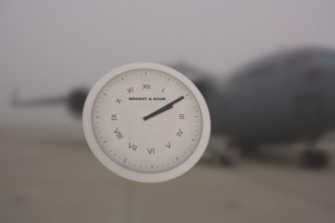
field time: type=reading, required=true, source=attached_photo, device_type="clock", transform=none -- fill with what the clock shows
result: 2:10
